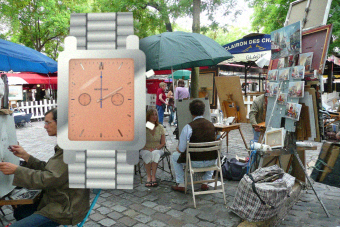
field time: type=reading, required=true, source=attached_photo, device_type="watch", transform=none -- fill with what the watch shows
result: 2:10
